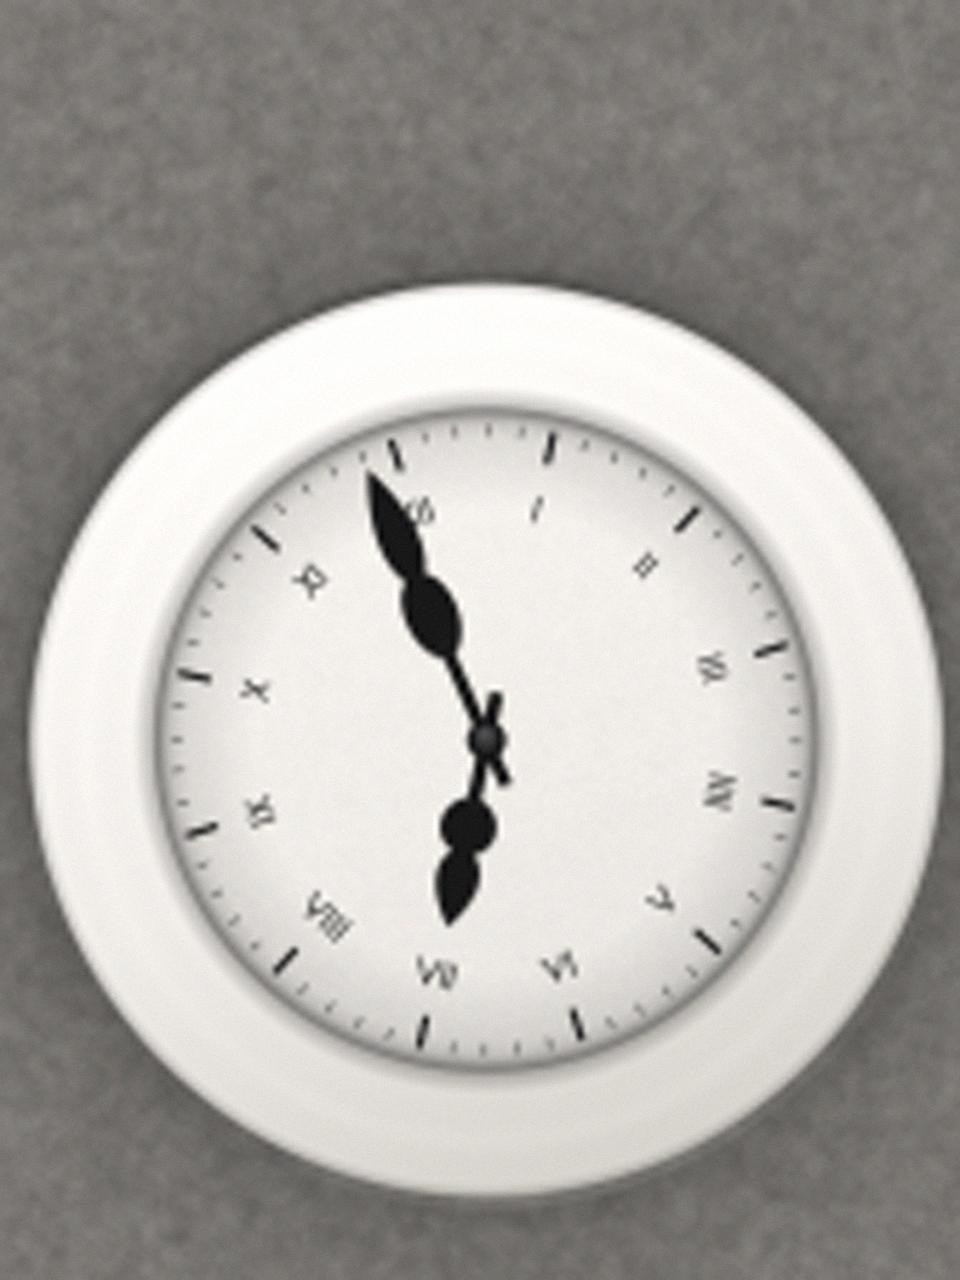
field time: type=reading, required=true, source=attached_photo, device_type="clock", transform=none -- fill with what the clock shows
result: 6:59
